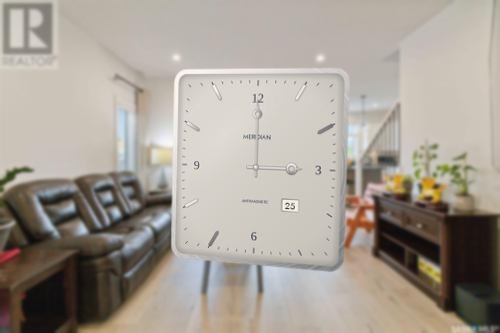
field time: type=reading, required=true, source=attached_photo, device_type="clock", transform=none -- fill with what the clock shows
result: 3:00
